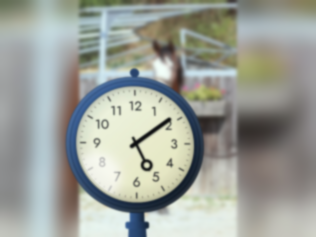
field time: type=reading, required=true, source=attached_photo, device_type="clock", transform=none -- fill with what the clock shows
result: 5:09
